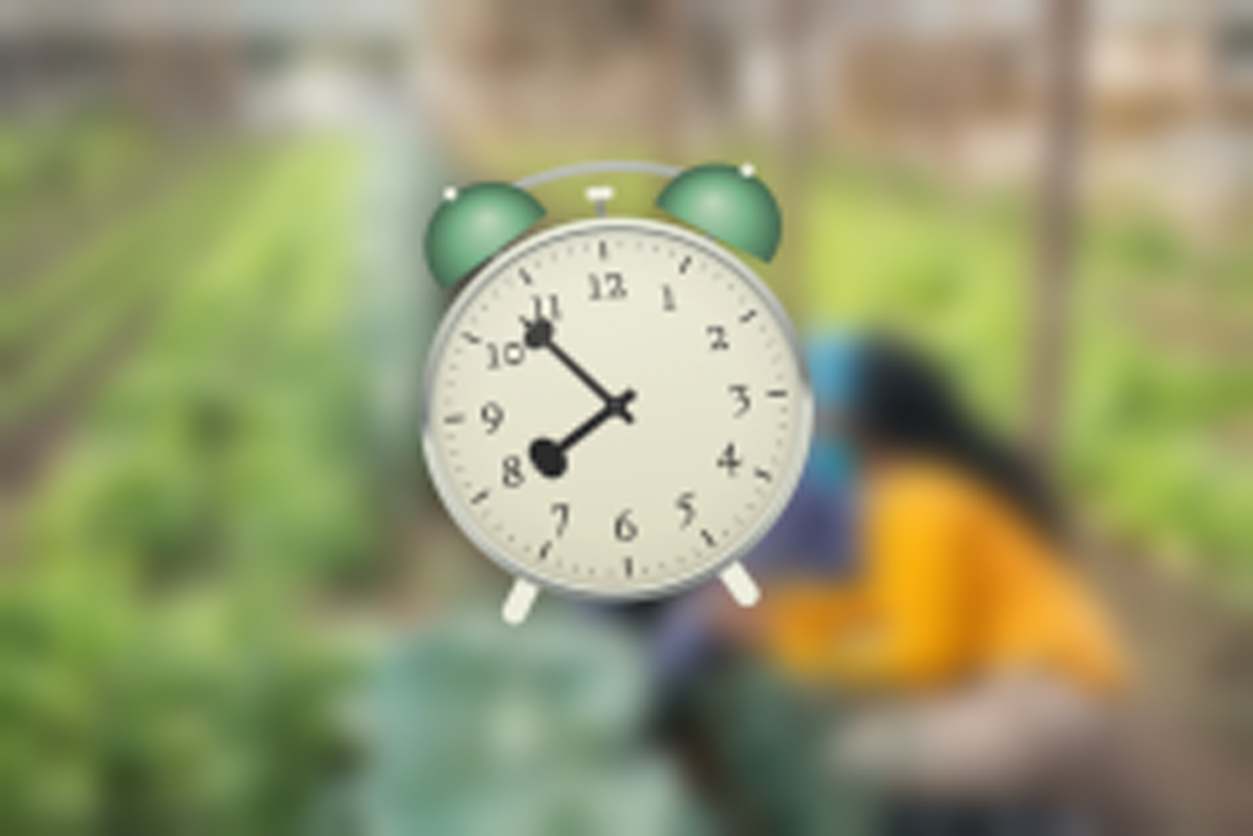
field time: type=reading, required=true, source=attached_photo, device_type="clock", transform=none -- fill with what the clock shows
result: 7:53
